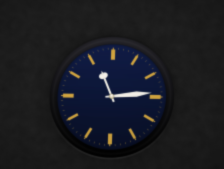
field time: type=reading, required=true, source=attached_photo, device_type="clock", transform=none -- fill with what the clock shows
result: 11:14
